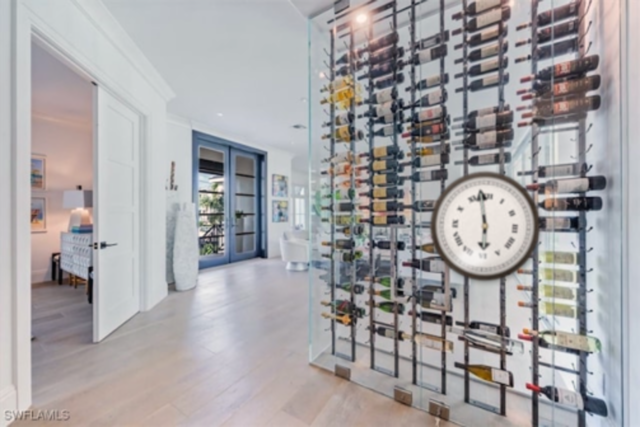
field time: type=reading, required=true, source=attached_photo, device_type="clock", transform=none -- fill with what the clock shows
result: 5:58
